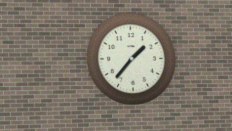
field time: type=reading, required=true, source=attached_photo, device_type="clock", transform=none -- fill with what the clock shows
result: 1:37
